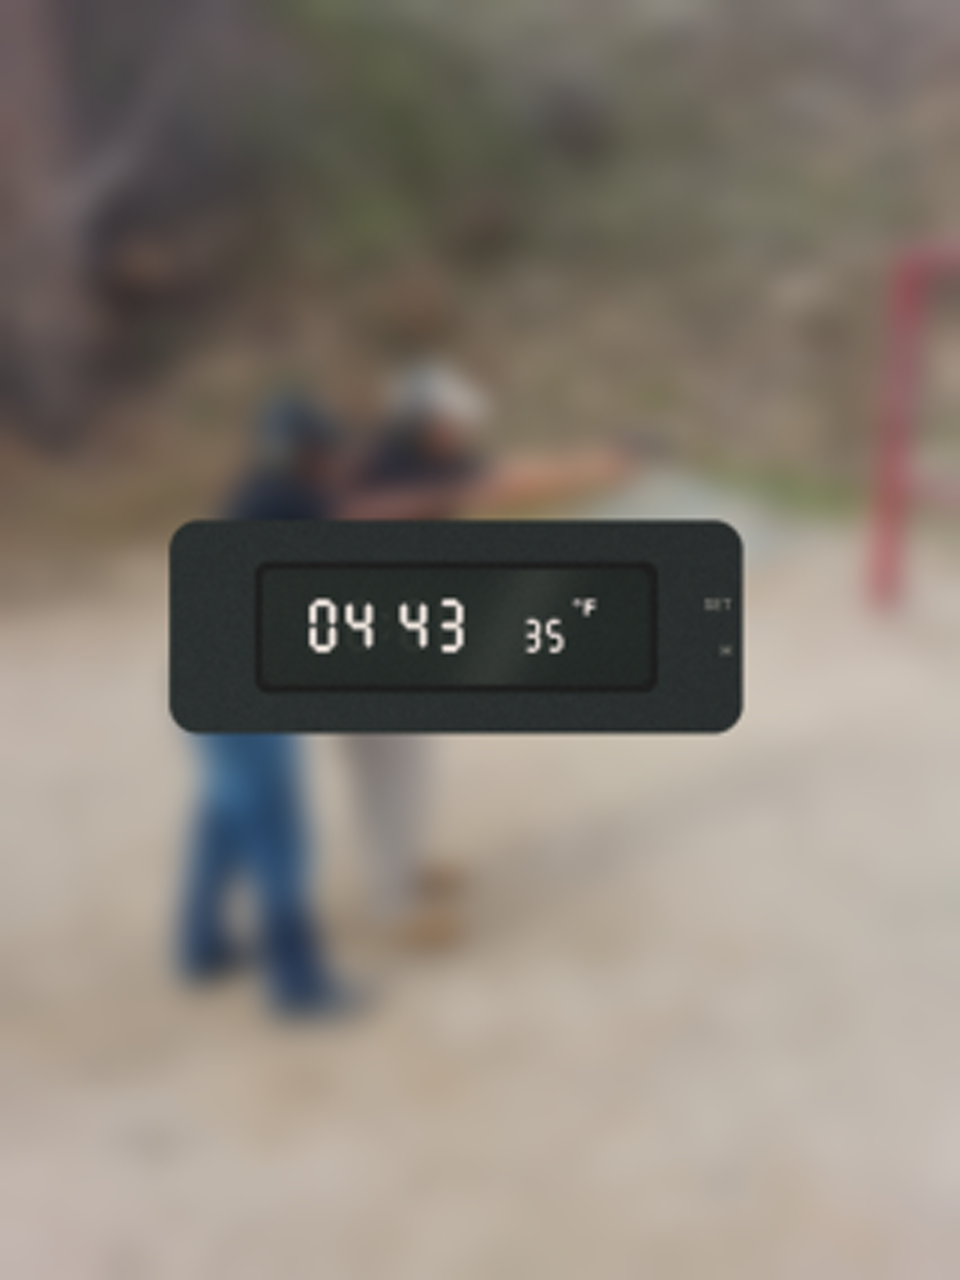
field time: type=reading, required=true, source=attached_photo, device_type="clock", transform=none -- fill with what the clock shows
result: 4:43
